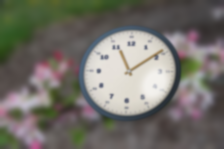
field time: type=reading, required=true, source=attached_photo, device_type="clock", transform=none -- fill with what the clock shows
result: 11:09
